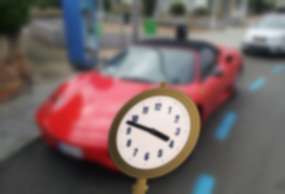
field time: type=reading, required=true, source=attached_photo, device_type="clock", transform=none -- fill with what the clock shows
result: 3:48
